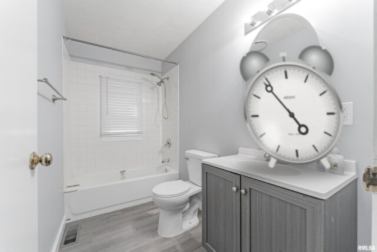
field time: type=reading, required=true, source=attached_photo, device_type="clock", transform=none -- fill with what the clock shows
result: 4:54
